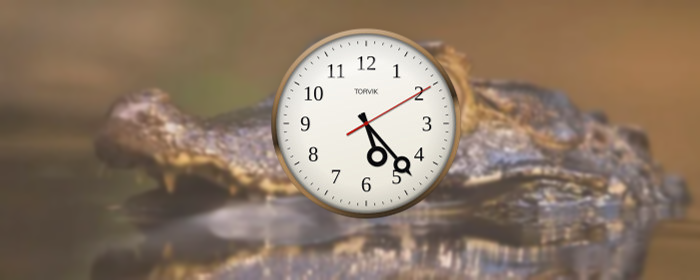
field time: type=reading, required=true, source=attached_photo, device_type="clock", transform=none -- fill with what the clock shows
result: 5:23:10
